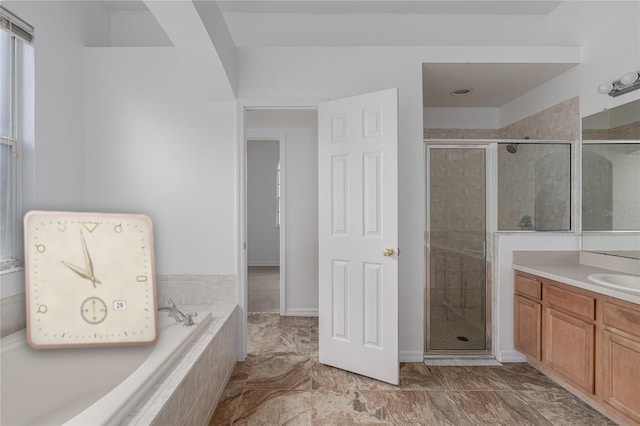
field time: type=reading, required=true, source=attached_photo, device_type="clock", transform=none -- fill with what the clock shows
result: 9:58
